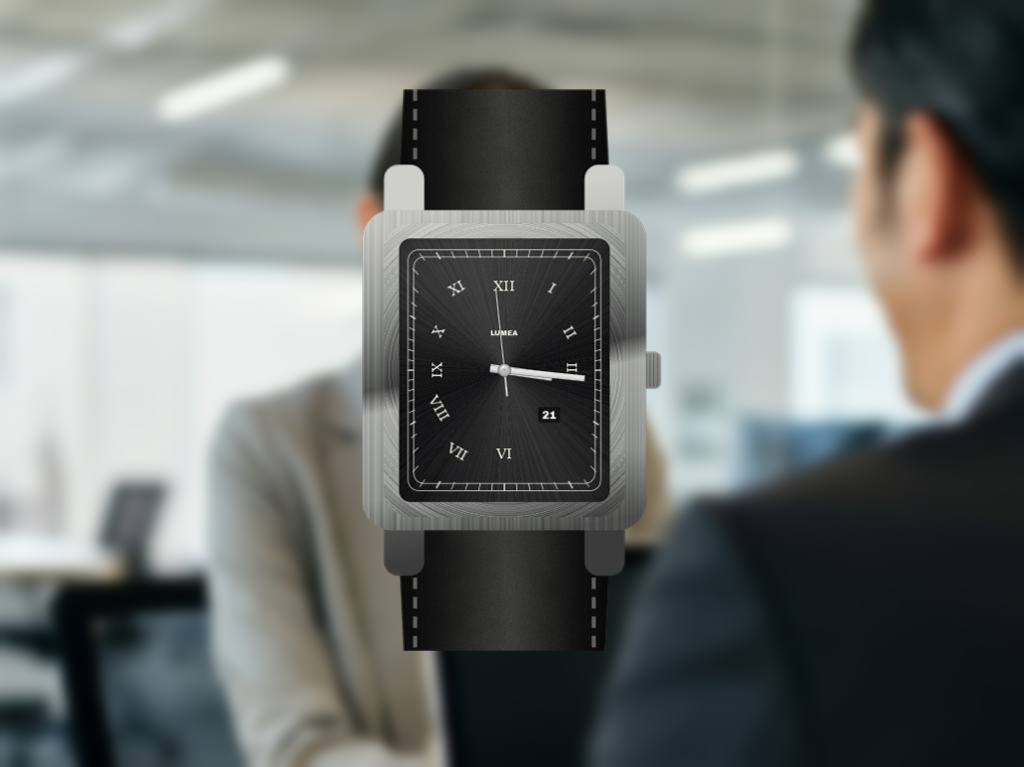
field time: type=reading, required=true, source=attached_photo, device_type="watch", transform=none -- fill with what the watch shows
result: 3:15:59
